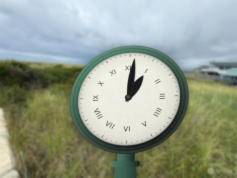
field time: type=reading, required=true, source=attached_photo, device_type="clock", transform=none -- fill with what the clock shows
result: 1:01
